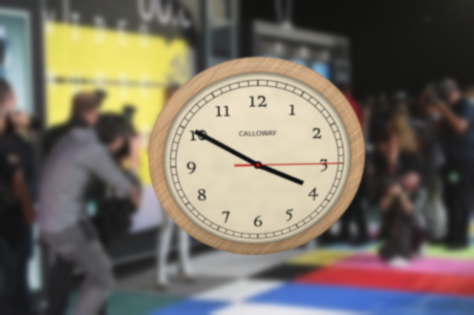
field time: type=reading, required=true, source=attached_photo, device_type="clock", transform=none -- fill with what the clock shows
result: 3:50:15
